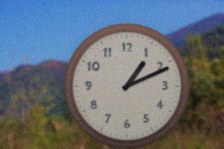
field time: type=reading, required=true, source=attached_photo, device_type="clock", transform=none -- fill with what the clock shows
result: 1:11
